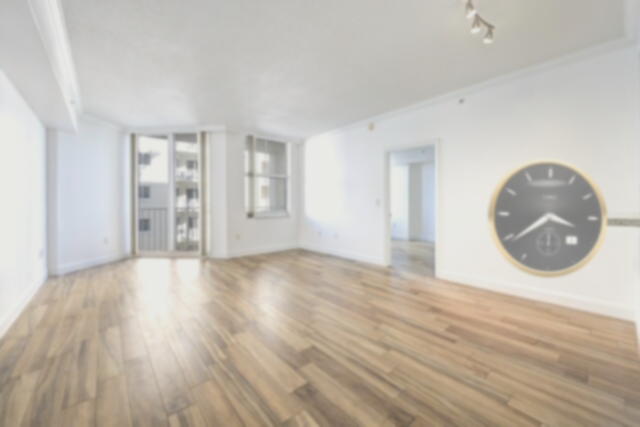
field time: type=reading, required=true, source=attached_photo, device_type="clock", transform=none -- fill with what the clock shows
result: 3:39
